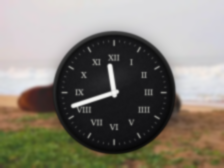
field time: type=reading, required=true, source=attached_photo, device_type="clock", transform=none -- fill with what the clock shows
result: 11:42
